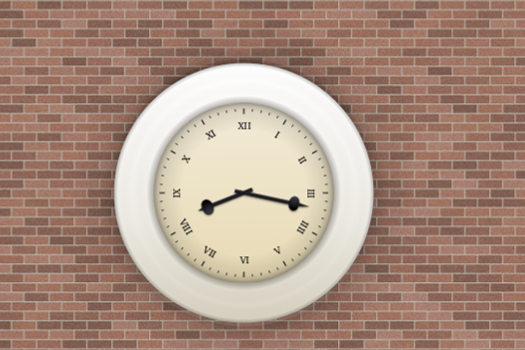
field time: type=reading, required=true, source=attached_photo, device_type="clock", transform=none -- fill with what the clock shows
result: 8:17
